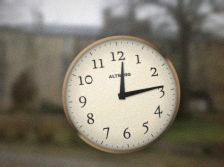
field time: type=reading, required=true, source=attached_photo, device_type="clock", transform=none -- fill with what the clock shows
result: 12:14
